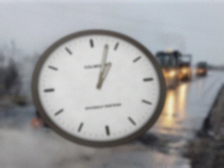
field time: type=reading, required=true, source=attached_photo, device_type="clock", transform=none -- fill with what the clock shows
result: 1:03
